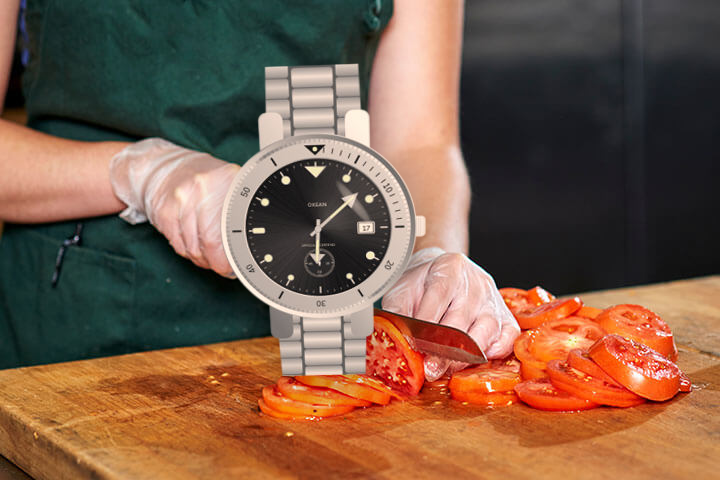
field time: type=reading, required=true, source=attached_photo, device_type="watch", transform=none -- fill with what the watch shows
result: 6:08
